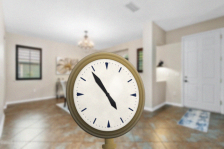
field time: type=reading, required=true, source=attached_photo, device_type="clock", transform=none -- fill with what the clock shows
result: 4:54
